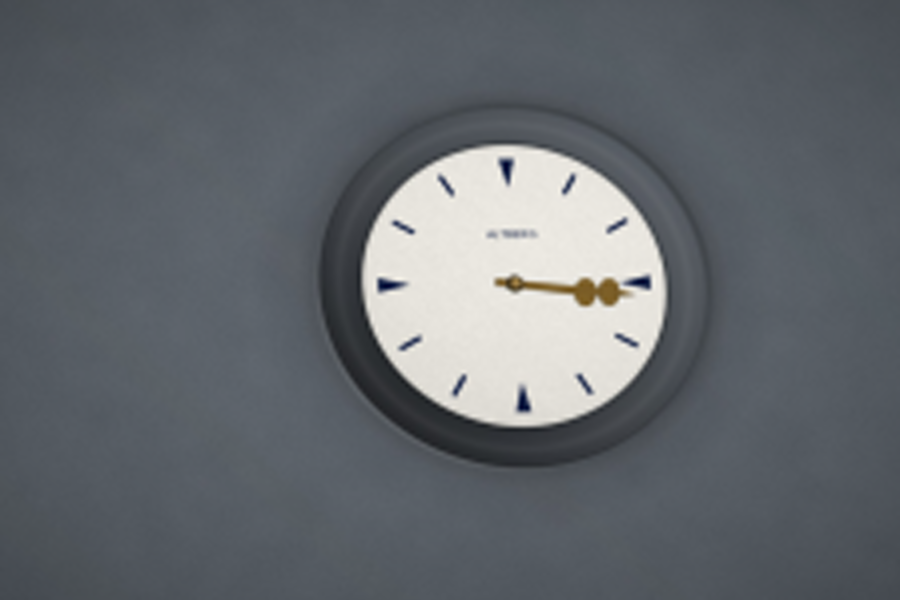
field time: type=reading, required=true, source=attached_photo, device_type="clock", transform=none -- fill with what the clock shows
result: 3:16
